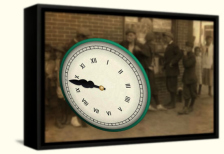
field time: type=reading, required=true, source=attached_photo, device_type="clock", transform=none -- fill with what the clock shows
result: 9:48
